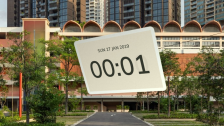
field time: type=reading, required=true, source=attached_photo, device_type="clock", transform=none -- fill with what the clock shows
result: 0:01
